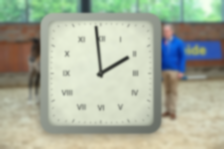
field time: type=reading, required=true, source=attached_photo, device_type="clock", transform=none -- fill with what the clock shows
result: 1:59
